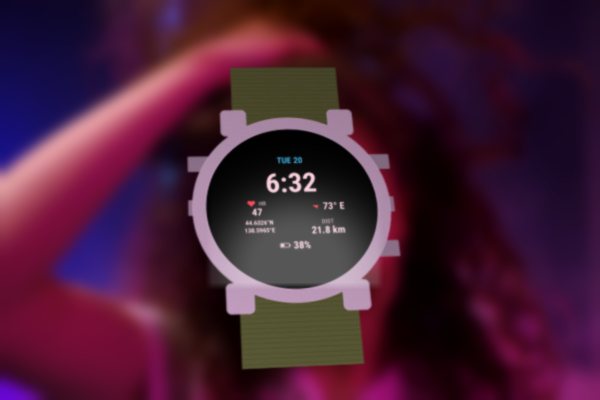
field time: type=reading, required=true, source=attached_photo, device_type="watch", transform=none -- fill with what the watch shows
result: 6:32
